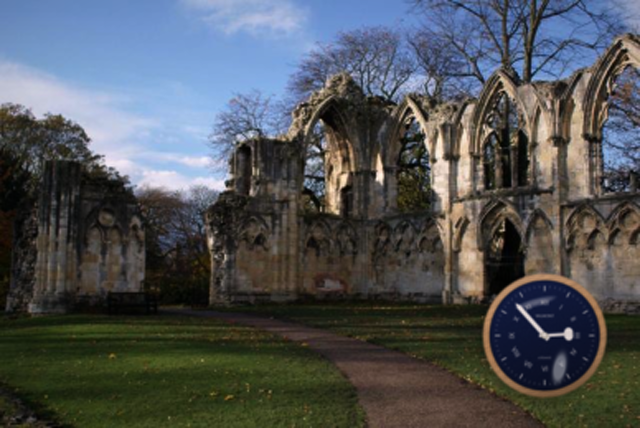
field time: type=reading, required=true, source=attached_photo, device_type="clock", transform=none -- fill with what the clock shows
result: 2:53
